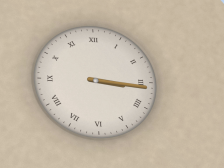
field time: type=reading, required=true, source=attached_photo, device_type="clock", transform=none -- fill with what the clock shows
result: 3:16
